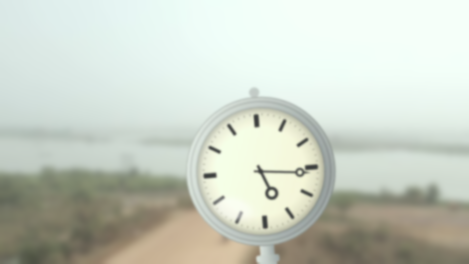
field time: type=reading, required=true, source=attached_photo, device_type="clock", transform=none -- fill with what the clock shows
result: 5:16
